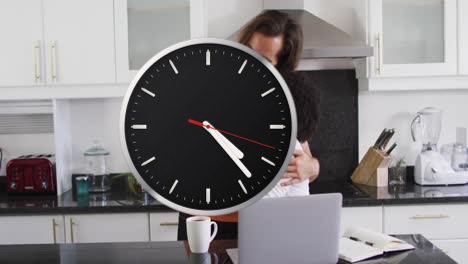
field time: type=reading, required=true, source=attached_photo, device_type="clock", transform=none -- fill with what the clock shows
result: 4:23:18
